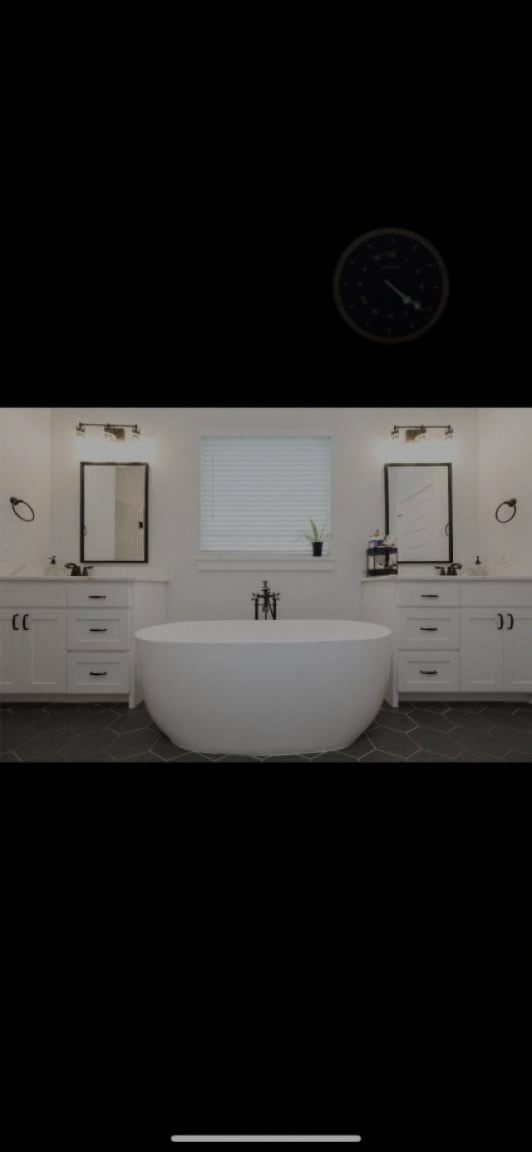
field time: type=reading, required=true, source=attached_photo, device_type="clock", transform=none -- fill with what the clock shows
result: 4:21
